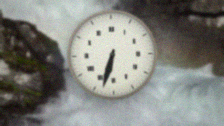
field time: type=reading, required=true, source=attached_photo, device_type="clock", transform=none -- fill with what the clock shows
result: 6:33
